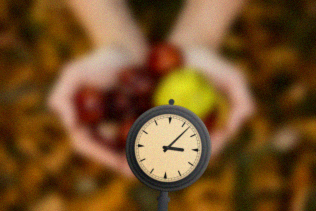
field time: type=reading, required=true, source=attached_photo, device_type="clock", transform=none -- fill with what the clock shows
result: 3:07
